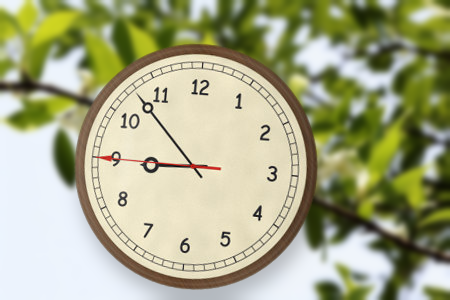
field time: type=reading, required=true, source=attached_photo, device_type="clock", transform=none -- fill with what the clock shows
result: 8:52:45
